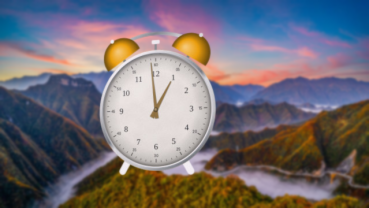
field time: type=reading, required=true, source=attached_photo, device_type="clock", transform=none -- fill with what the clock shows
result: 12:59
